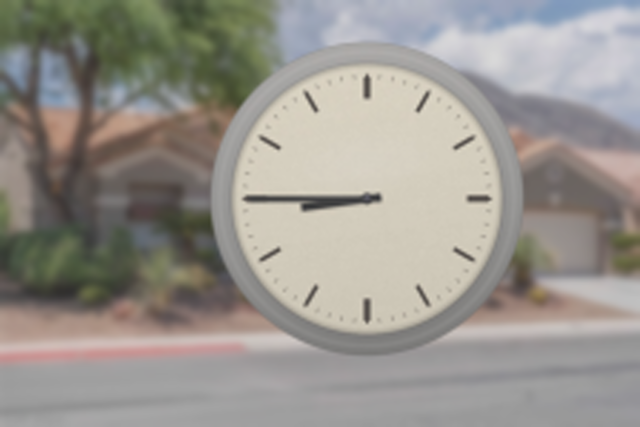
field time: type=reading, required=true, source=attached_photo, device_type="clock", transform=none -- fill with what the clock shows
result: 8:45
